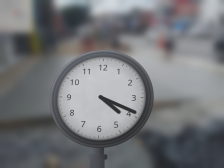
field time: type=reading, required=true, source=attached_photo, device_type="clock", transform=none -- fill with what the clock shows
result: 4:19
